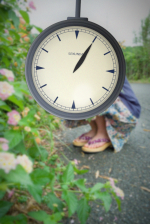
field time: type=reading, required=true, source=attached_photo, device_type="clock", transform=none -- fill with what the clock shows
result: 1:05
